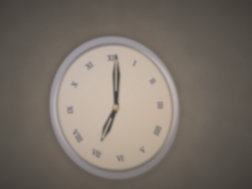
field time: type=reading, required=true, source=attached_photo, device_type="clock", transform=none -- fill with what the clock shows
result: 7:01
